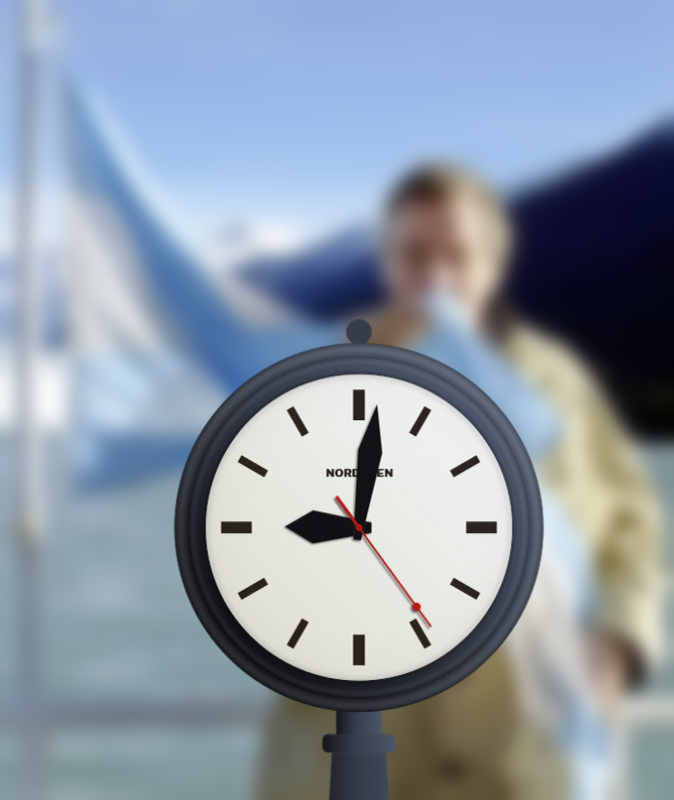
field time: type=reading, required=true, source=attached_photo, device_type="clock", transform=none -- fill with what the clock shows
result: 9:01:24
